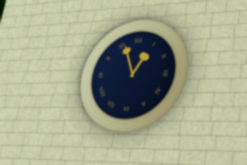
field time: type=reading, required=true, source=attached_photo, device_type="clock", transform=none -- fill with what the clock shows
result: 12:56
